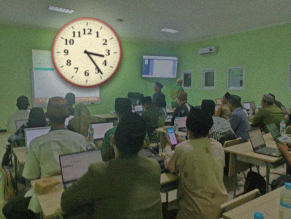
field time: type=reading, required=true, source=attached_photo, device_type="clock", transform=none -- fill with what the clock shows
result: 3:24
